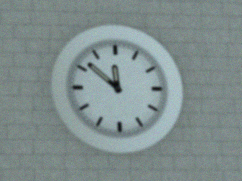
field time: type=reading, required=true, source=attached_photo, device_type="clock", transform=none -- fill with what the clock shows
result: 11:52
